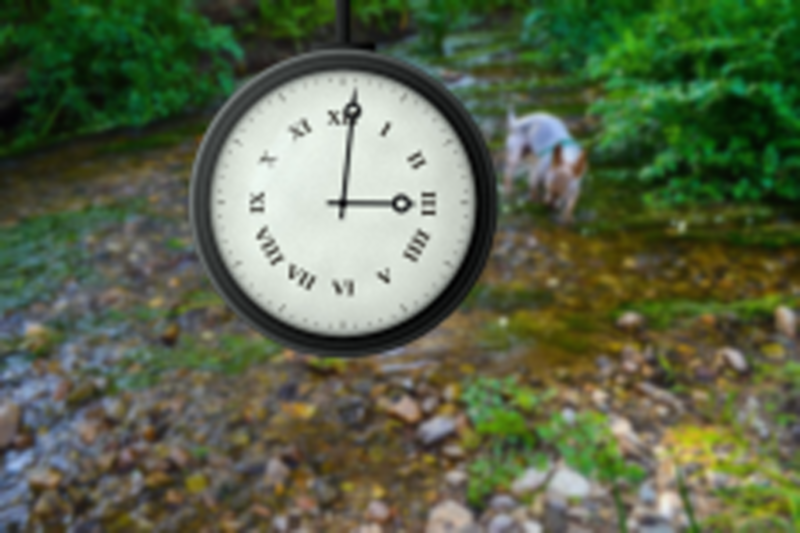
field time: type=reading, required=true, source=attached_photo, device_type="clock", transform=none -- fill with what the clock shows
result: 3:01
